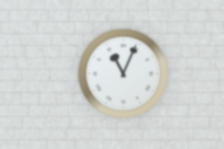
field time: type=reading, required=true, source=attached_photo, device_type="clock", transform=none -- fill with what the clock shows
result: 11:04
